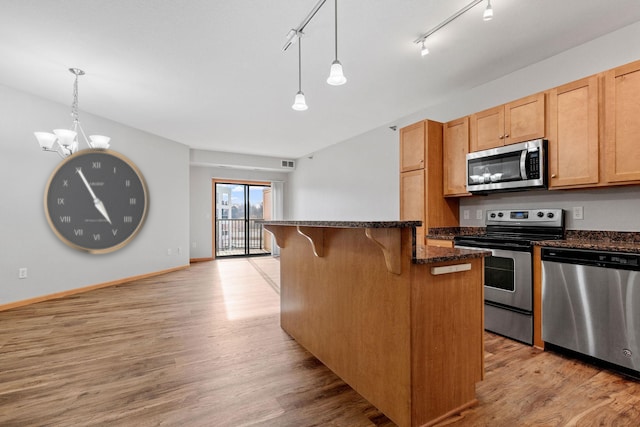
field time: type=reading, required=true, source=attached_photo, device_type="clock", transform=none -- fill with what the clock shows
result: 4:55
